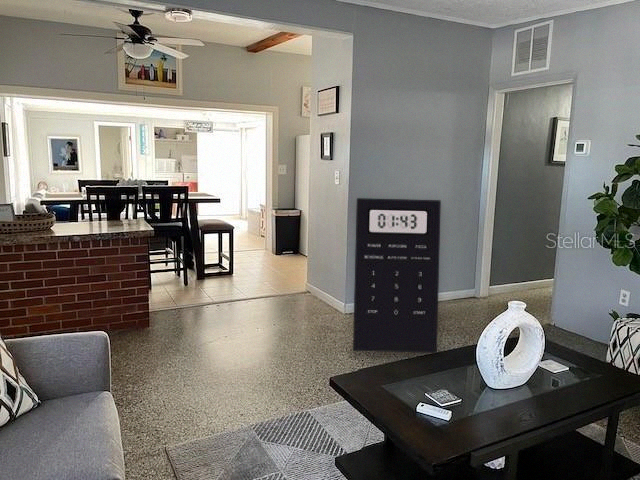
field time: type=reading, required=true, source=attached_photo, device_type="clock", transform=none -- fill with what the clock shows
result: 1:43
